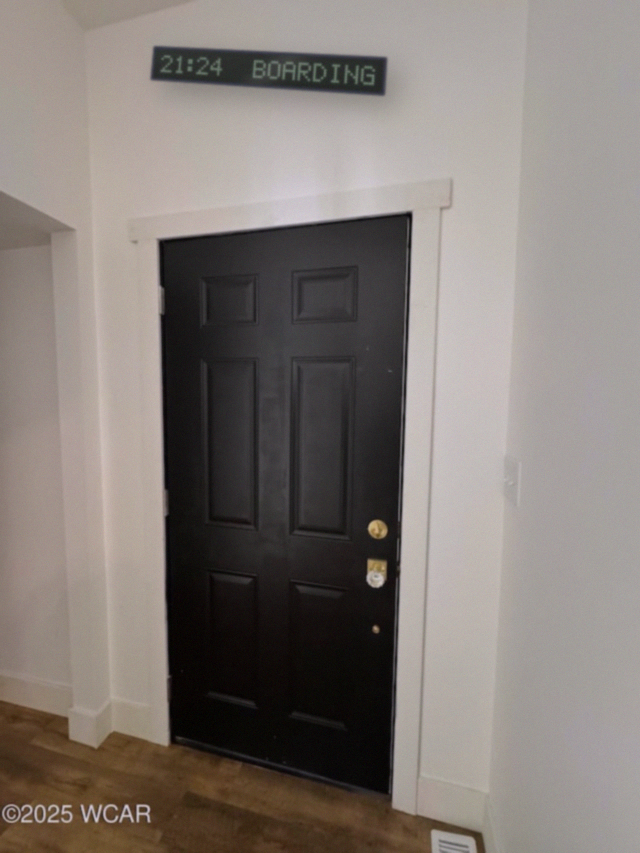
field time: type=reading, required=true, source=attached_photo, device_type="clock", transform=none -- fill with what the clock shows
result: 21:24
